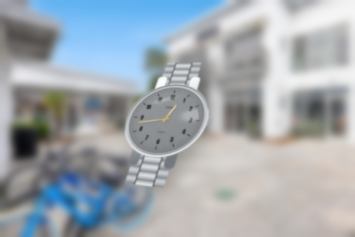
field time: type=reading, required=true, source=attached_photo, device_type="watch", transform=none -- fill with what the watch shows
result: 12:43
